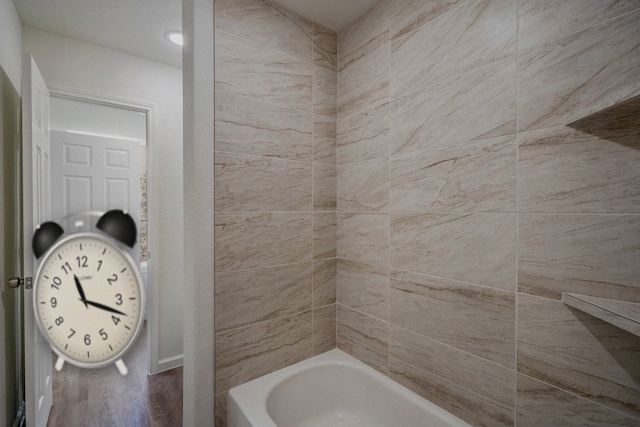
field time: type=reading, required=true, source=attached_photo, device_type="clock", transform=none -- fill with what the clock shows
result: 11:18
